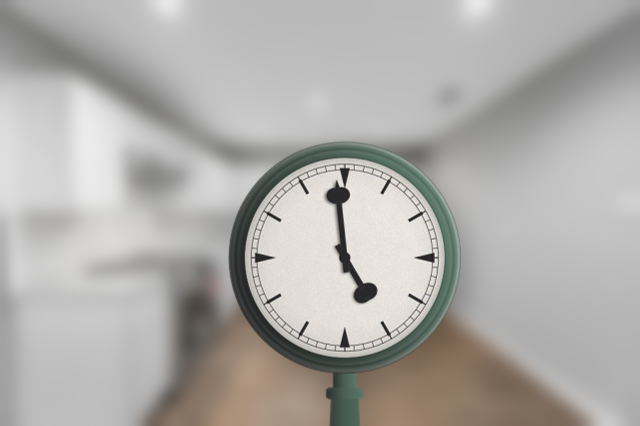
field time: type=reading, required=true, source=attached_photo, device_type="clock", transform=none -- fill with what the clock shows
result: 4:59
